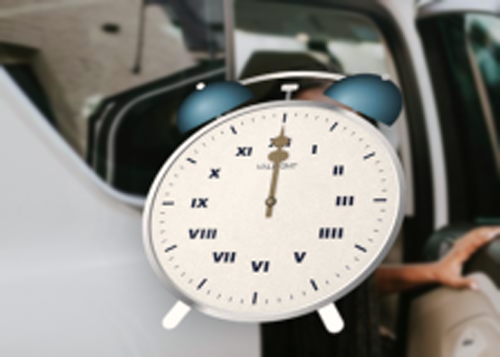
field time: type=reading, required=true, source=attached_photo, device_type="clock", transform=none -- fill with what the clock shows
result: 12:00
